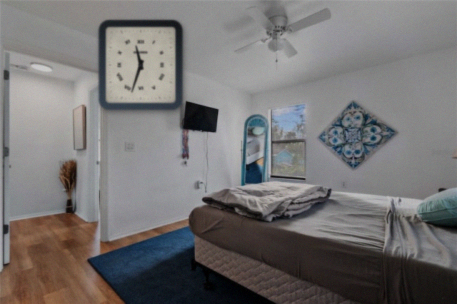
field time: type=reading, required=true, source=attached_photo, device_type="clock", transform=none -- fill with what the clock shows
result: 11:33
